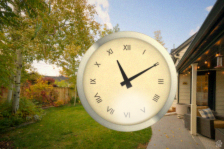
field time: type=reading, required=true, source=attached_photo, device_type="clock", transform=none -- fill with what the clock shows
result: 11:10
